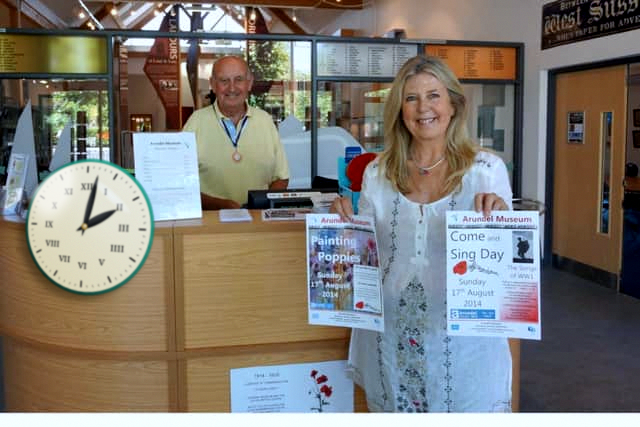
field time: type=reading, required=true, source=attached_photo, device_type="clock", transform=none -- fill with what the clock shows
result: 2:02
